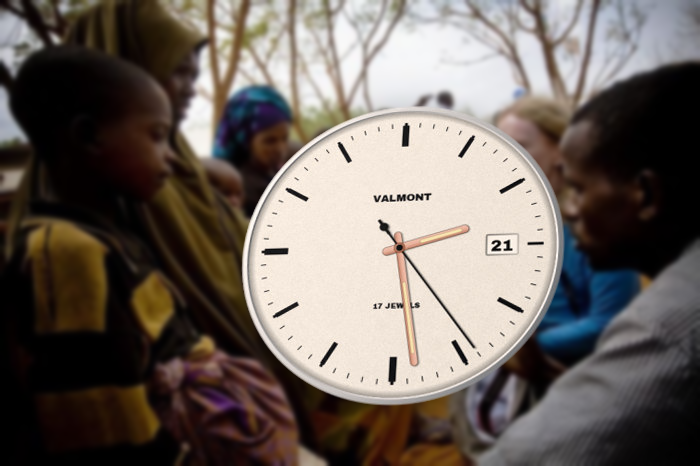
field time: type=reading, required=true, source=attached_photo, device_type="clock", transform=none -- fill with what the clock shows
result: 2:28:24
